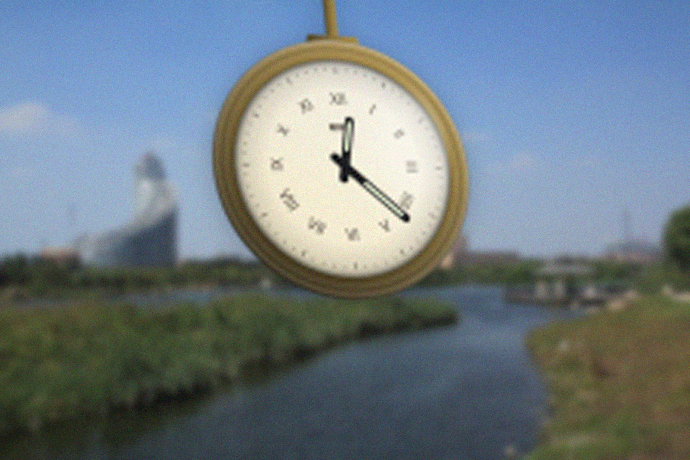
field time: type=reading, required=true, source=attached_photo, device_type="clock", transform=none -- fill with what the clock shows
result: 12:22
